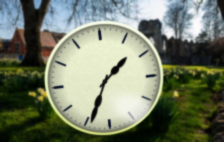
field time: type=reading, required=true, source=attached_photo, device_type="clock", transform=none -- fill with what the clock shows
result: 1:34
